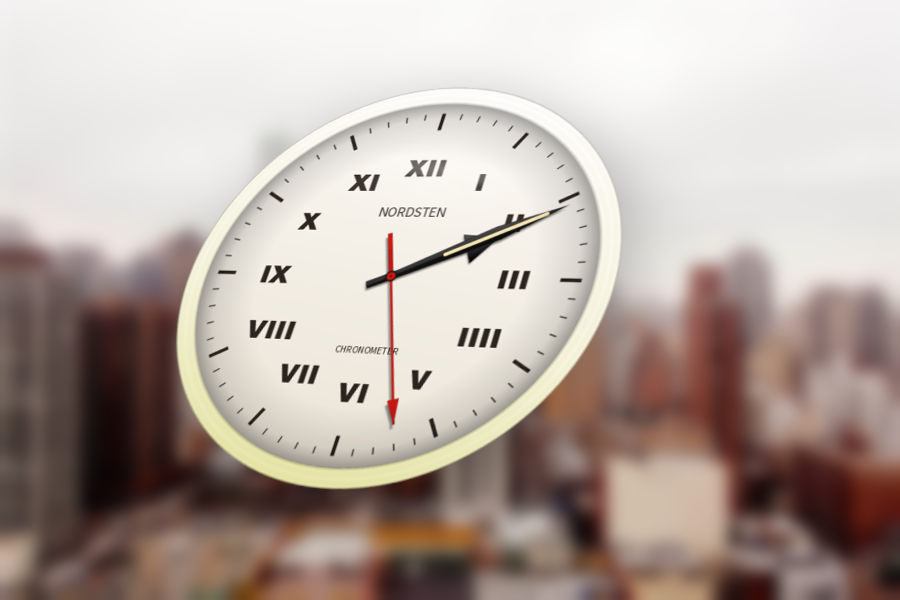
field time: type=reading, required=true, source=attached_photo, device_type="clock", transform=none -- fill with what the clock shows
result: 2:10:27
